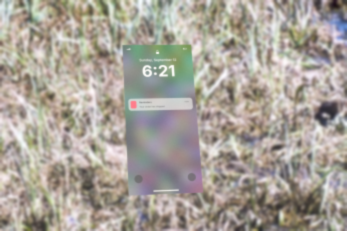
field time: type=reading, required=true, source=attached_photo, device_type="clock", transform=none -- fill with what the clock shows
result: 6:21
